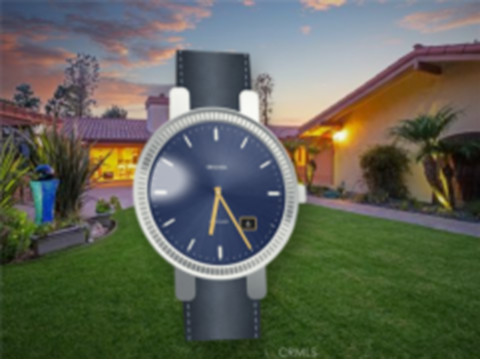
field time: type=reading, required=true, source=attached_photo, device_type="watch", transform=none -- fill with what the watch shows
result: 6:25
